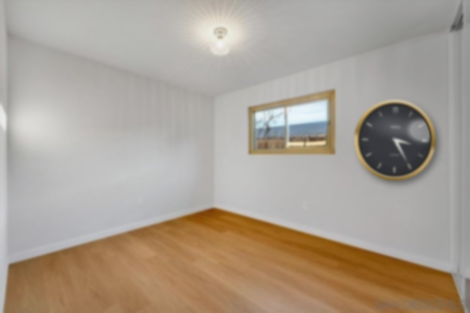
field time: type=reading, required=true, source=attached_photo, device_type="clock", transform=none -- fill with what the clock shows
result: 3:25
